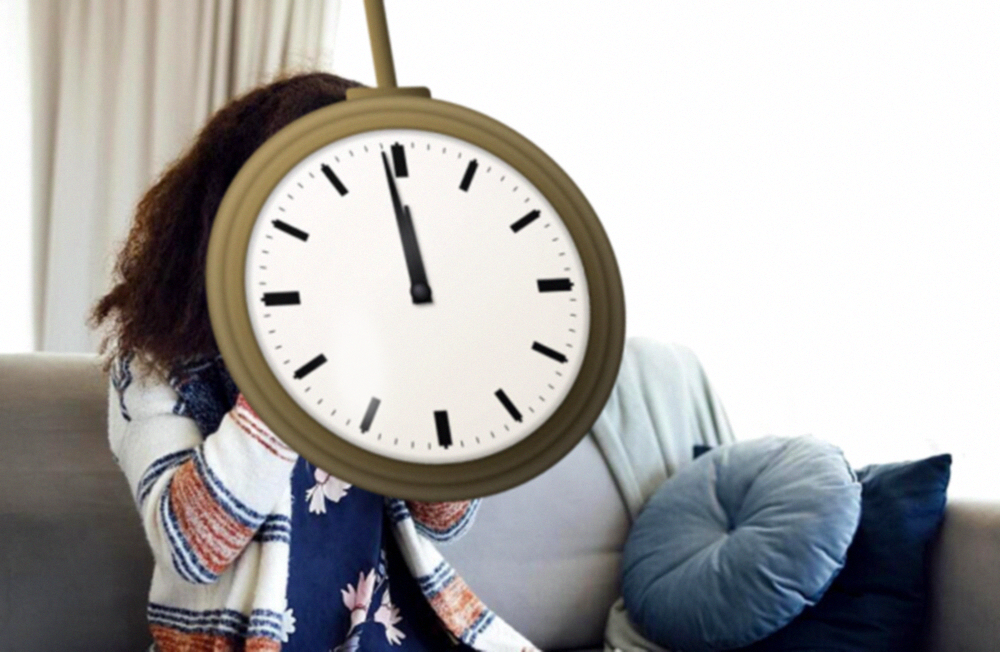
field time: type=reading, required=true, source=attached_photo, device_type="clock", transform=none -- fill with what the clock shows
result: 11:59
